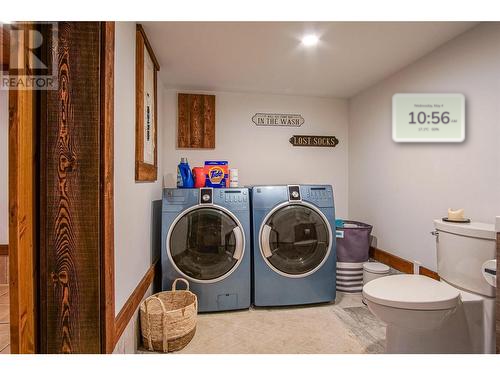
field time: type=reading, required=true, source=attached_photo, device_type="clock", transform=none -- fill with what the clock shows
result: 10:56
